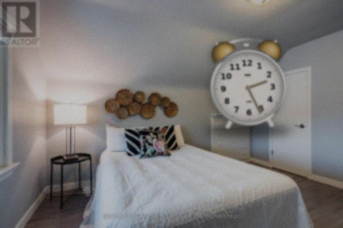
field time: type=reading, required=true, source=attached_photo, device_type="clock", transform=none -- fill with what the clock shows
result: 2:26
